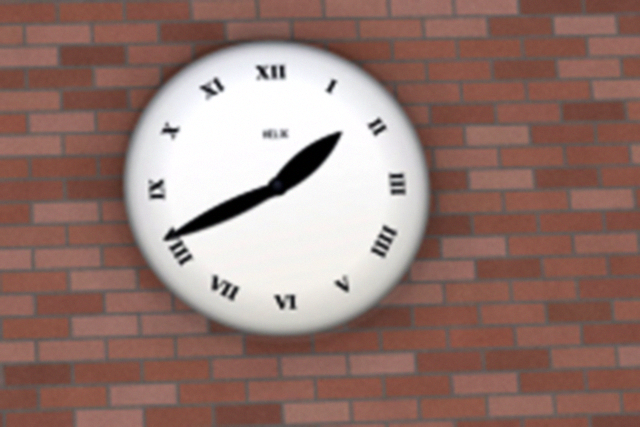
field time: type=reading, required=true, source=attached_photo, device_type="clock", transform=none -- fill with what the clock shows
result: 1:41
